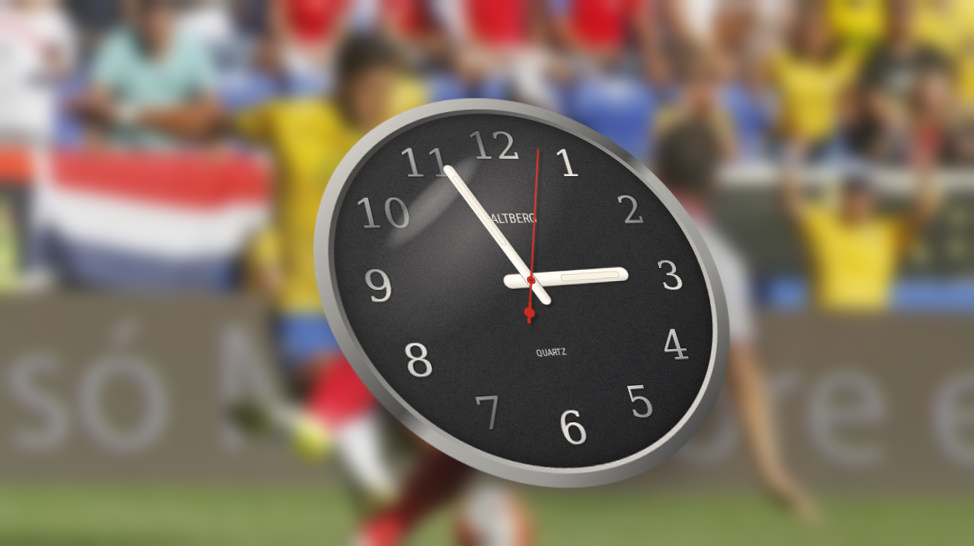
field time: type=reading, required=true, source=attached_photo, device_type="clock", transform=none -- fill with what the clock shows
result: 2:56:03
